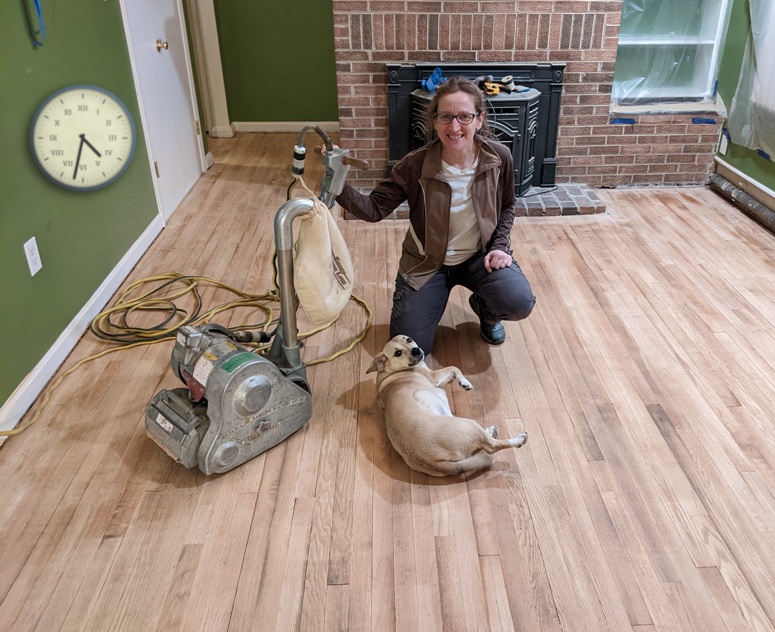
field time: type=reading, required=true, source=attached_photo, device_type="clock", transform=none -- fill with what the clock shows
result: 4:32
